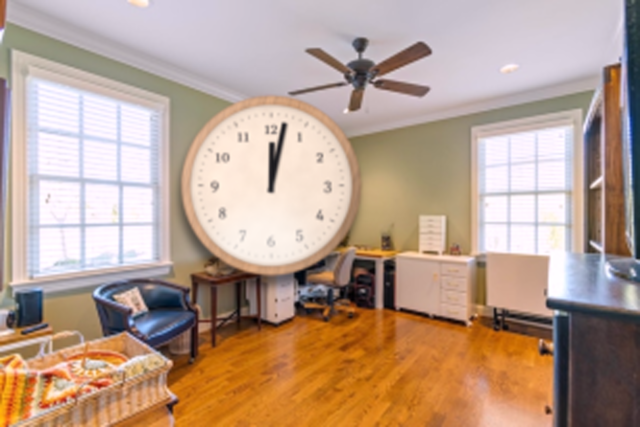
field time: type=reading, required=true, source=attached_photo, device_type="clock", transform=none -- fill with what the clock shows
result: 12:02
